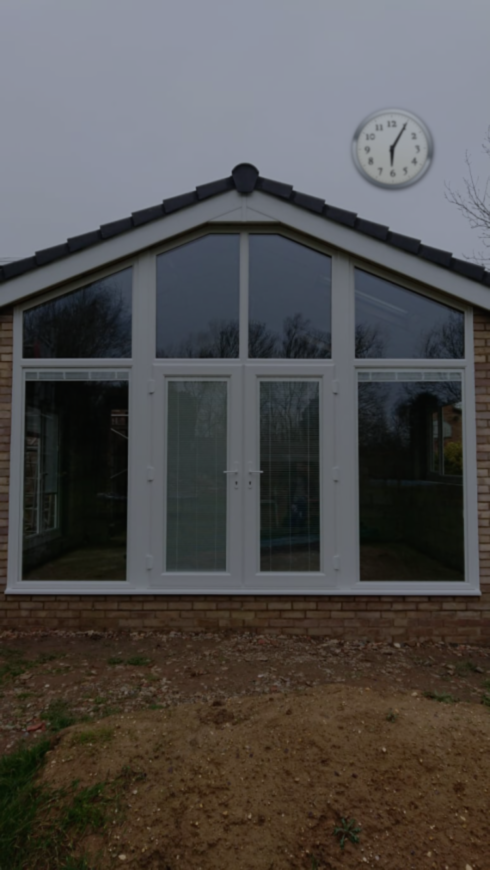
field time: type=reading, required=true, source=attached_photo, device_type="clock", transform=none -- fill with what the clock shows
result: 6:05
